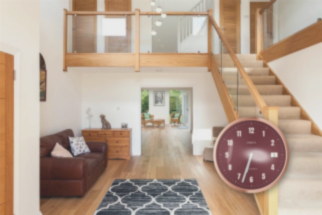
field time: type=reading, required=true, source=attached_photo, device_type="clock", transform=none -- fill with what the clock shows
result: 6:33
